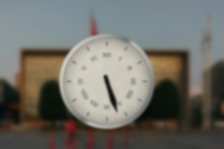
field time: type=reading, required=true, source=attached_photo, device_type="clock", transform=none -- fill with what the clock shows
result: 5:27
